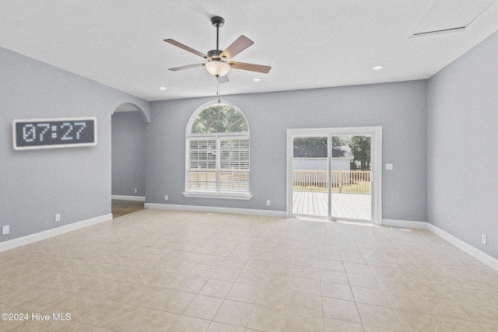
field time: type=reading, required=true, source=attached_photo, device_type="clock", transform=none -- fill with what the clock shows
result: 7:27
